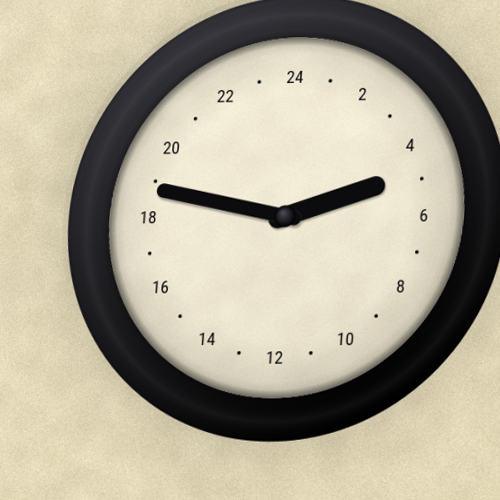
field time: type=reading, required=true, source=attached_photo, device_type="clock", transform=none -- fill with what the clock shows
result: 4:47
